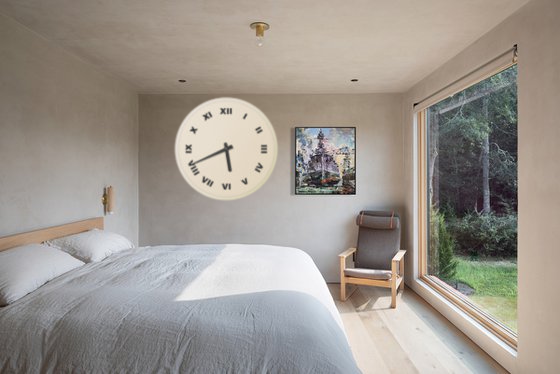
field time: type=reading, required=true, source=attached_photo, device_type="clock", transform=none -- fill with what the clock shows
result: 5:41
